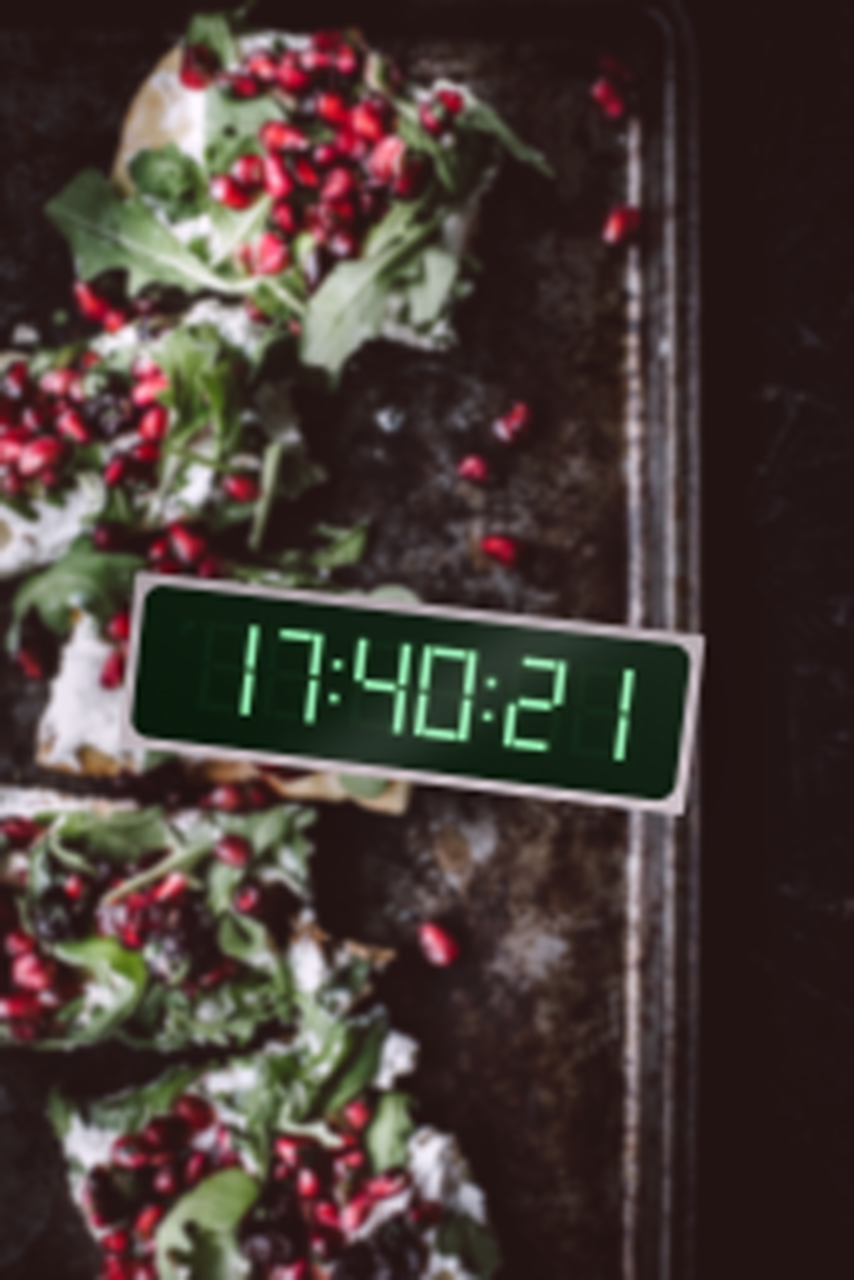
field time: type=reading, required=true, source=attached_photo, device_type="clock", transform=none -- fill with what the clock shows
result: 17:40:21
